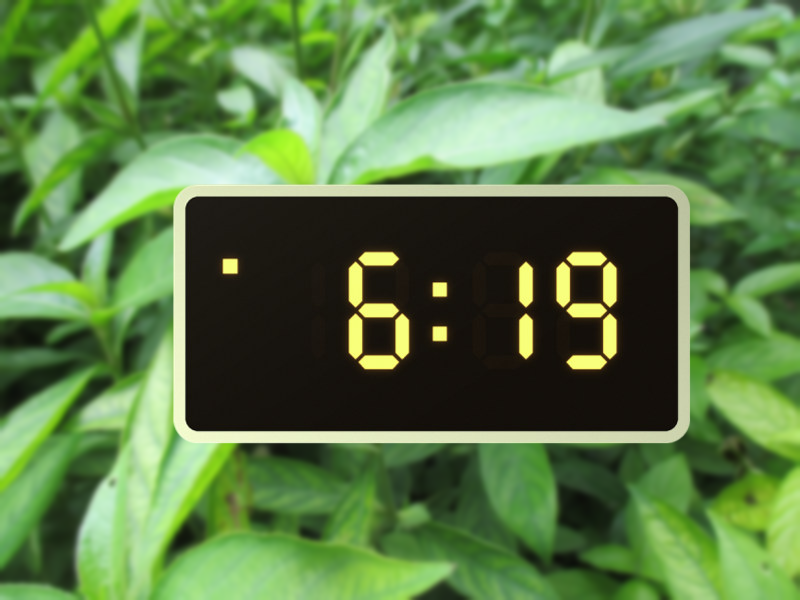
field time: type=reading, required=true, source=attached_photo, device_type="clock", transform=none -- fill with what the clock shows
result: 6:19
